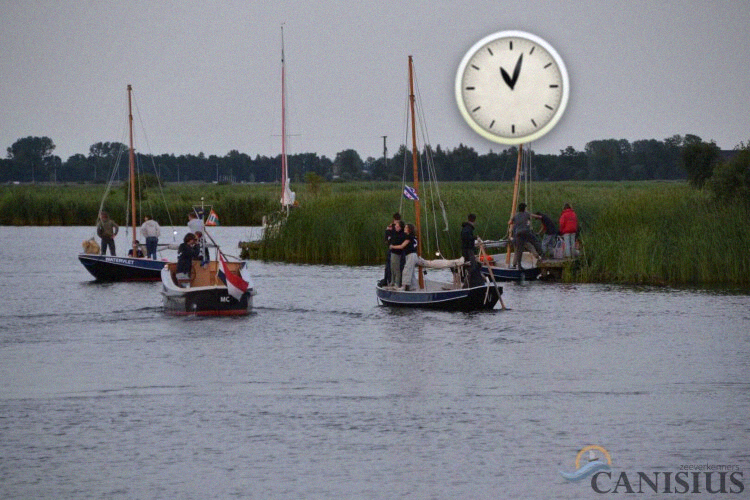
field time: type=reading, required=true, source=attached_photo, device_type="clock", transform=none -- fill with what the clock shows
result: 11:03
